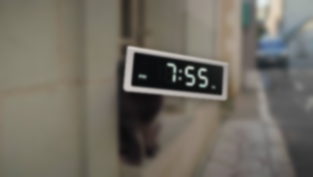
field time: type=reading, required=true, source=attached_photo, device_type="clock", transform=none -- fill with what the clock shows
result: 7:55
